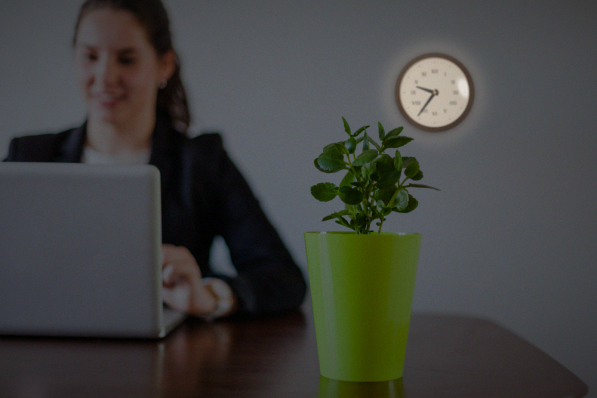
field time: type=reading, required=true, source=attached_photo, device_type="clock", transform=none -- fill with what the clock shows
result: 9:36
